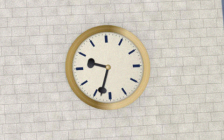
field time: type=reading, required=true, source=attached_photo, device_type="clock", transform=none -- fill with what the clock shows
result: 9:33
